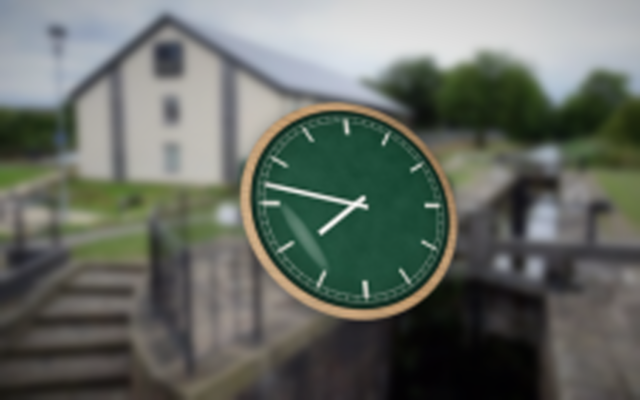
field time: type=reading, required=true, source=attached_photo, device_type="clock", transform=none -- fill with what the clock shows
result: 7:47
